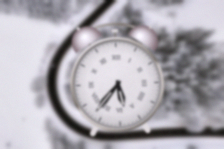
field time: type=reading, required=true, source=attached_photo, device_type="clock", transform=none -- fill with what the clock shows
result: 5:37
